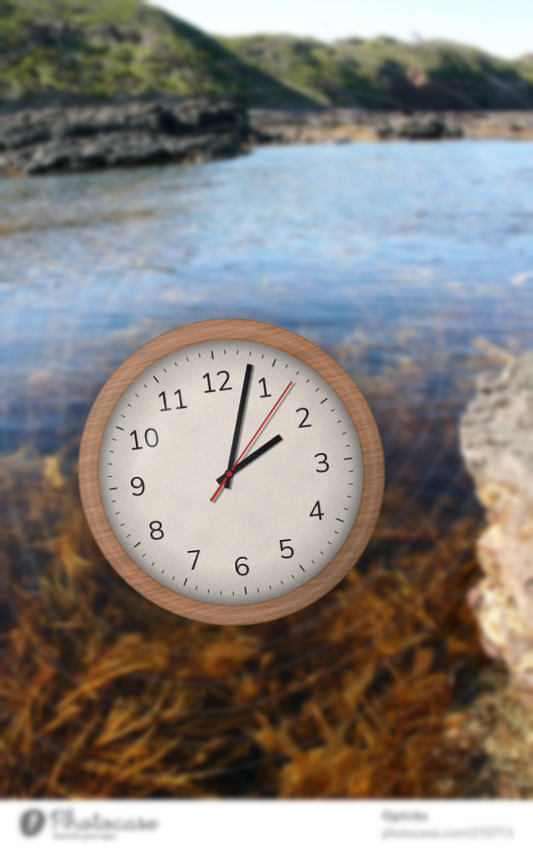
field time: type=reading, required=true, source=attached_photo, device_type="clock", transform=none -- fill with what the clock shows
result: 2:03:07
